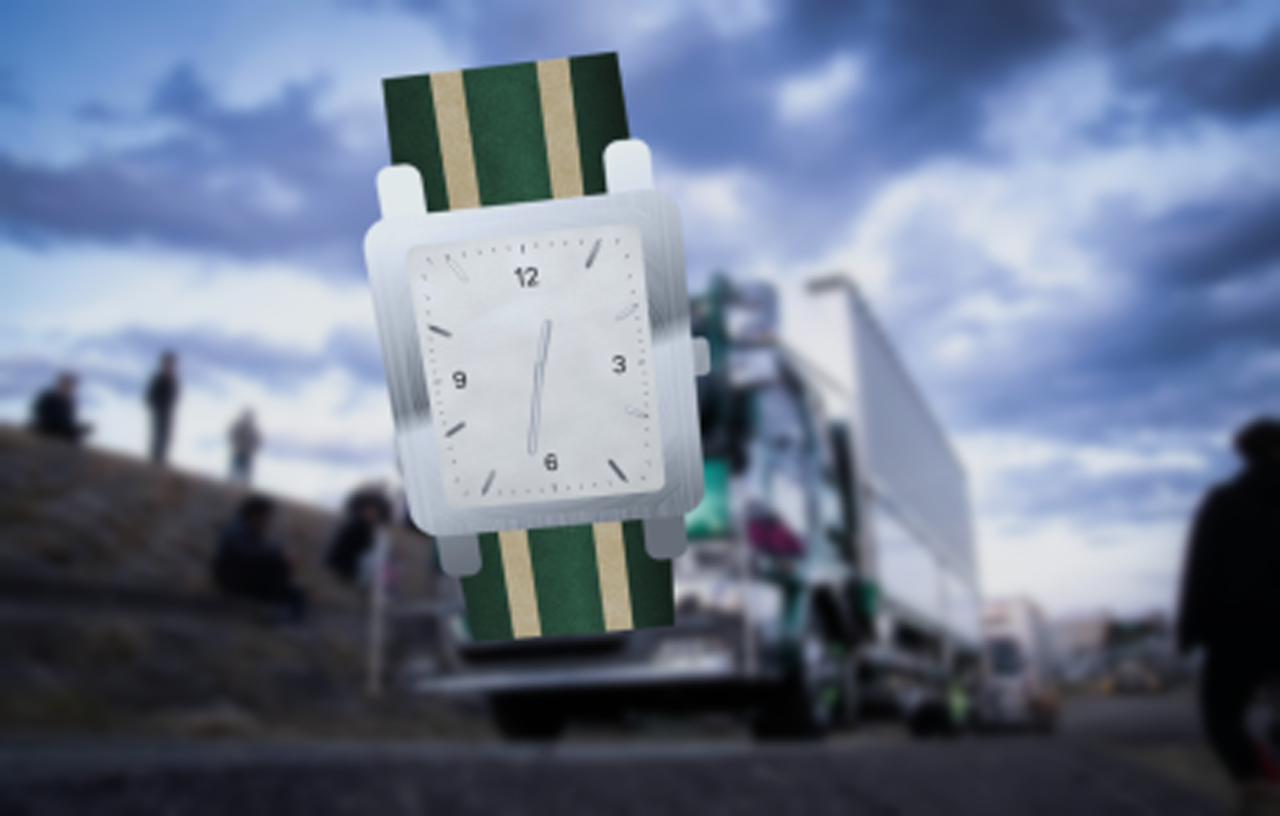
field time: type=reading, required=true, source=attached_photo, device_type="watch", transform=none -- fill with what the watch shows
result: 12:32
